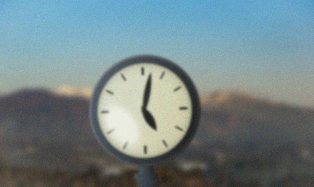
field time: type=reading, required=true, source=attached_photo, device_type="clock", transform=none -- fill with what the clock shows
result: 5:02
